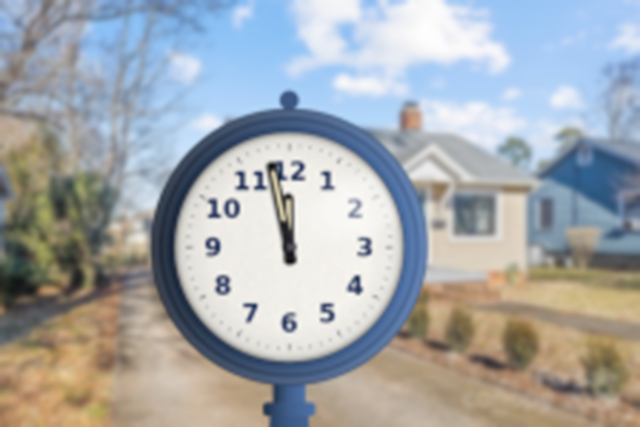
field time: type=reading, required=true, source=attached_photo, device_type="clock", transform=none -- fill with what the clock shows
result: 11:58
